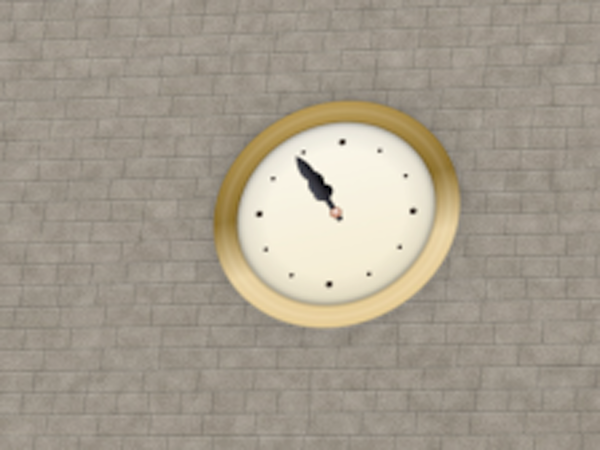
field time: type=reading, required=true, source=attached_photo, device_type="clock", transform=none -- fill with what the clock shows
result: 10:54
